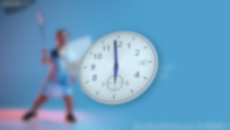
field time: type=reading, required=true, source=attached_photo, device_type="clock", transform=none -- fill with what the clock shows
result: 5:59
